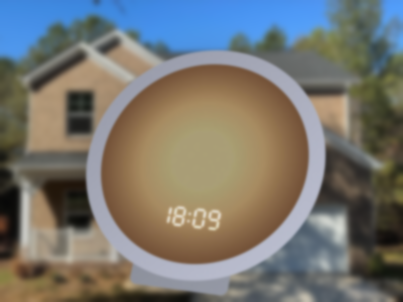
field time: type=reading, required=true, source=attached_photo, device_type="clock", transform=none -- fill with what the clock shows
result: 18:09
